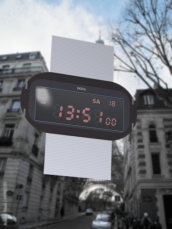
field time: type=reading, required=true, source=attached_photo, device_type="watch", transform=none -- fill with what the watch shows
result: 13:51:00
